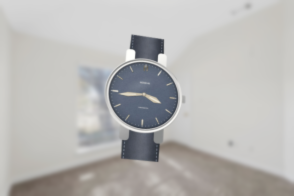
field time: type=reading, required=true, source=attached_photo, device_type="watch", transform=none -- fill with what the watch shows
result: 3:44
